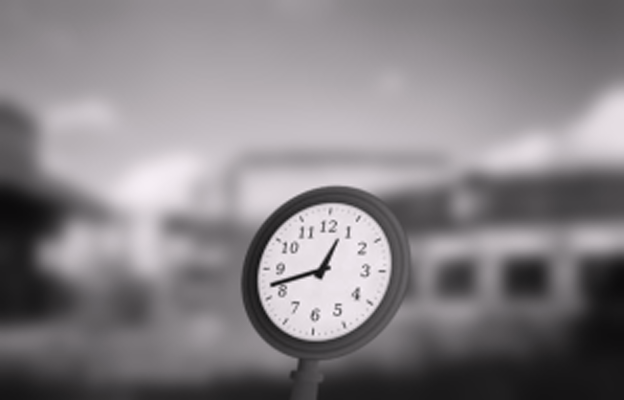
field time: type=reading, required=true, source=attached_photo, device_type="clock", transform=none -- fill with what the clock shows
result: 12:42
